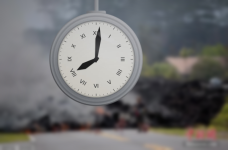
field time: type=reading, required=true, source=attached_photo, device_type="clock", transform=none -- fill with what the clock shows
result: 8:01
